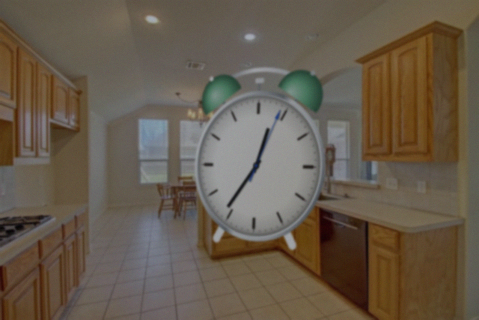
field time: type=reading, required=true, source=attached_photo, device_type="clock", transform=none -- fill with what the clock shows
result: 12:36:04
